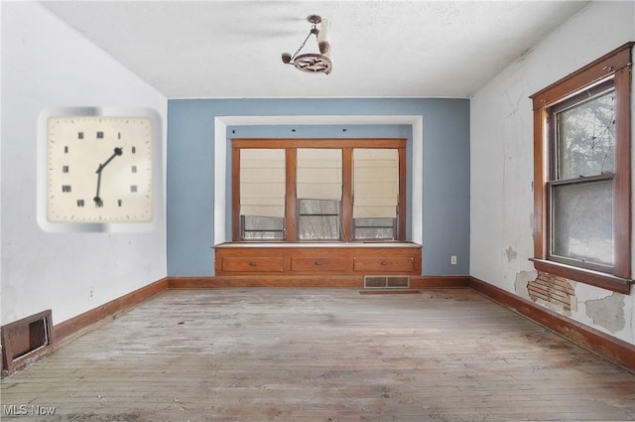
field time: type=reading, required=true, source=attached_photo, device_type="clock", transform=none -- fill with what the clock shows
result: 1:31
